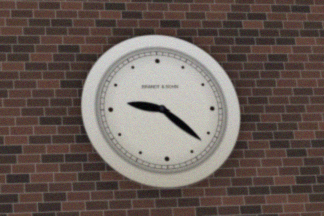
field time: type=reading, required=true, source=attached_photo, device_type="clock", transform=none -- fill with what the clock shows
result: 9:22
